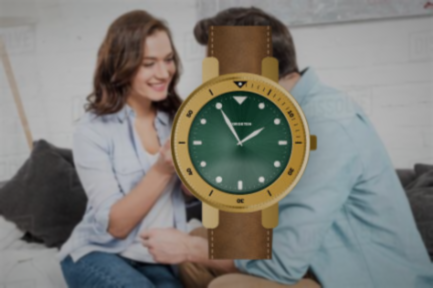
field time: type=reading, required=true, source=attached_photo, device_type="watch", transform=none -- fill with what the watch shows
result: 1:55
